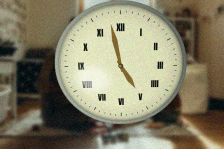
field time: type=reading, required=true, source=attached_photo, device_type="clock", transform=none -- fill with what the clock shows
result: 4:58
